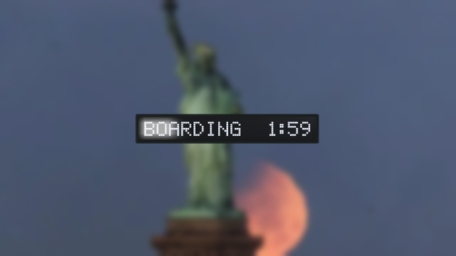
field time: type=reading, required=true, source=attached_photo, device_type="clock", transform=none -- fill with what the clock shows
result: 1:59
